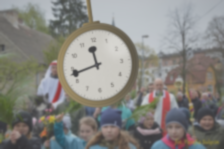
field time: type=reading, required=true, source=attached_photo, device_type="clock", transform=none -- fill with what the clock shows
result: 11:43
